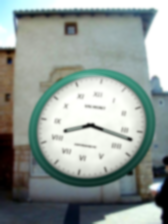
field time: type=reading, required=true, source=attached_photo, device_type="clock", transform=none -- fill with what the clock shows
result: 8:17
